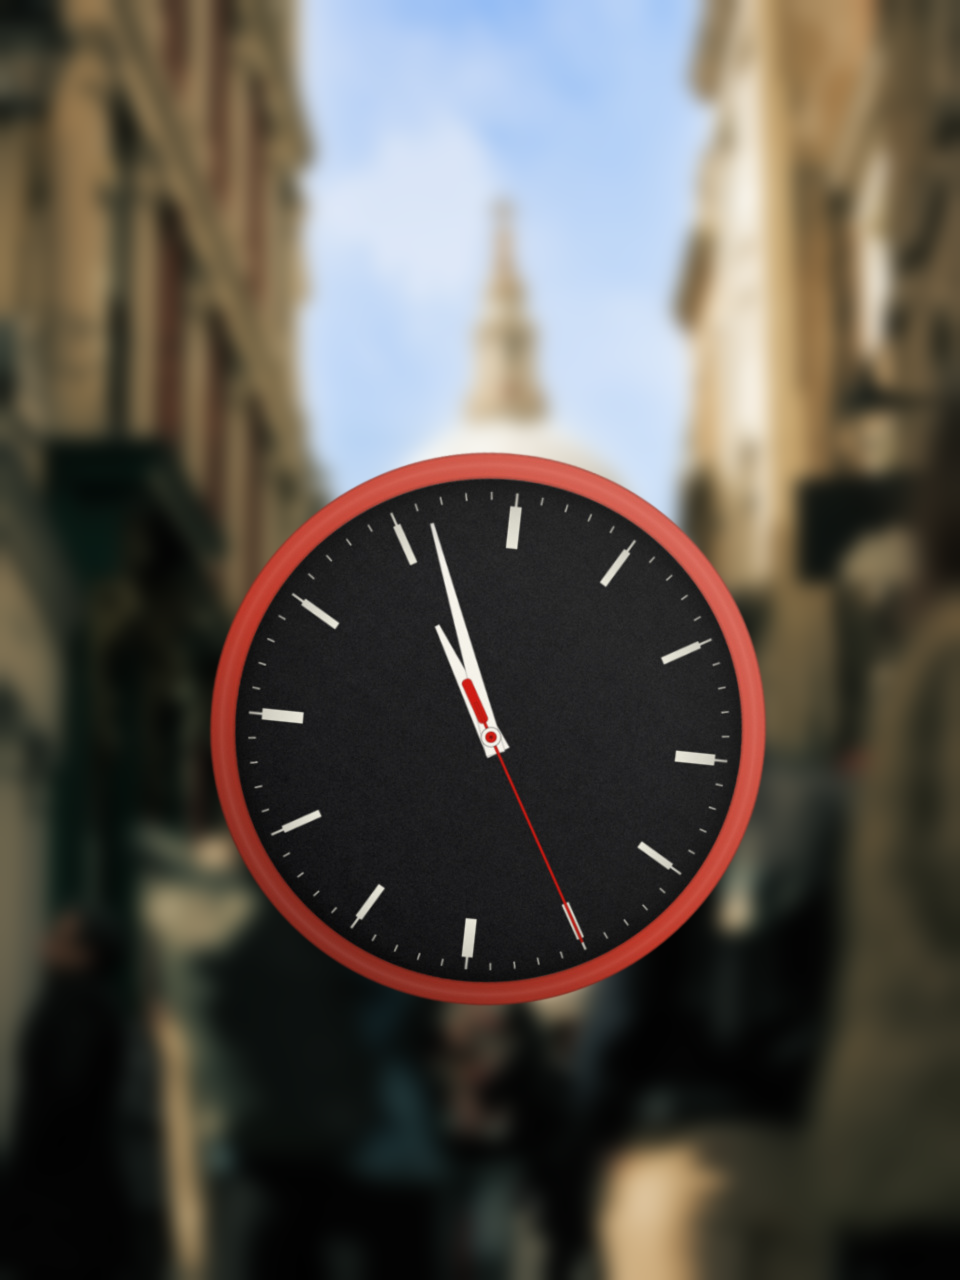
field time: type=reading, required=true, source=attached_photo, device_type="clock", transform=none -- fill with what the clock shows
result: 10:56:25
